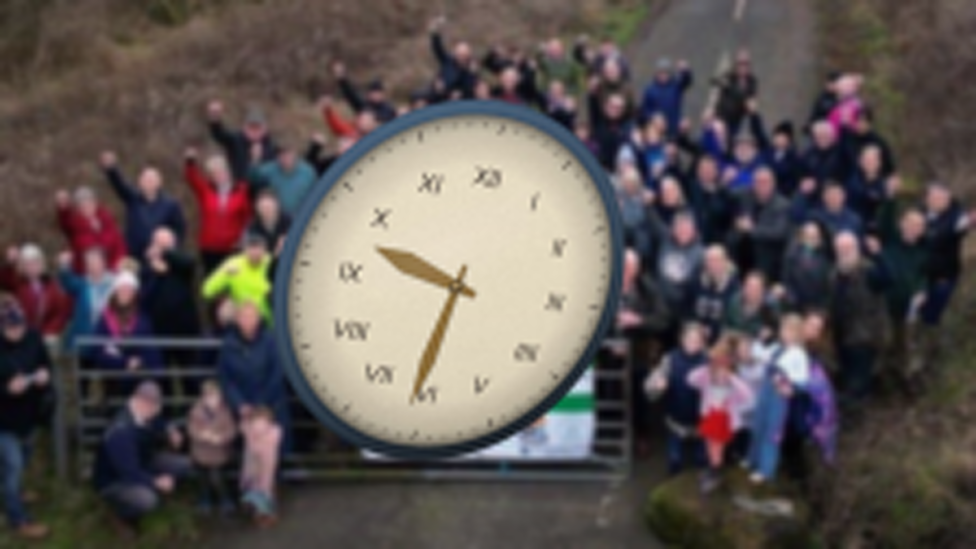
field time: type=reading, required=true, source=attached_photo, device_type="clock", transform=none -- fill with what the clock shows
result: 9:31
